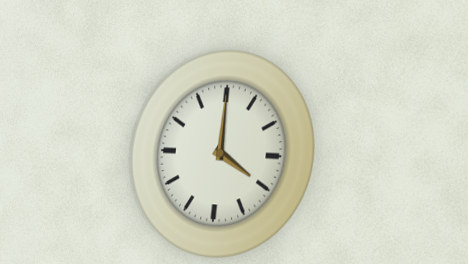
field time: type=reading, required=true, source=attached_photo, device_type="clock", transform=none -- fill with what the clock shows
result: 4:00
